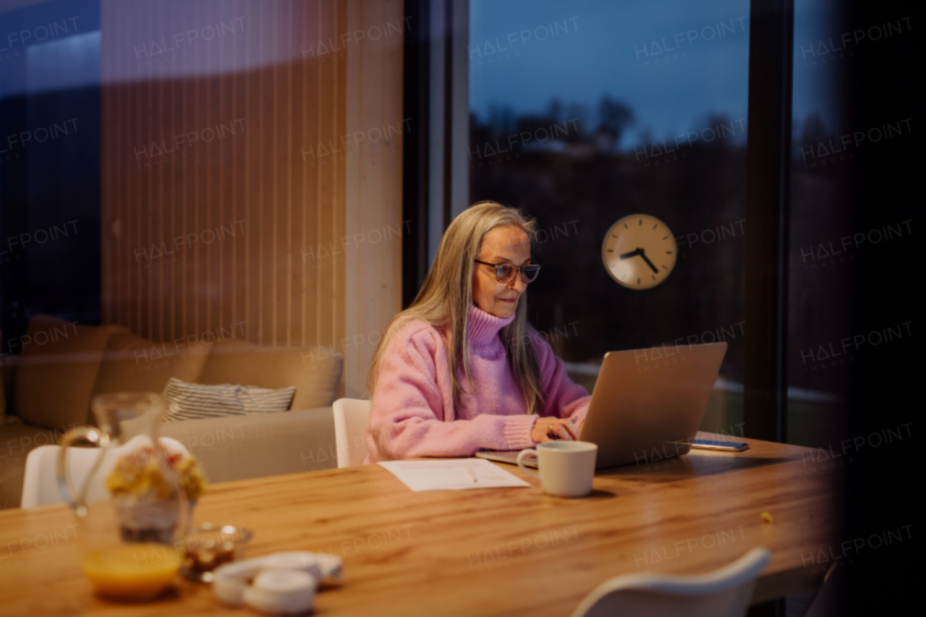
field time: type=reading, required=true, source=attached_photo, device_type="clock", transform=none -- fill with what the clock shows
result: 8:23
